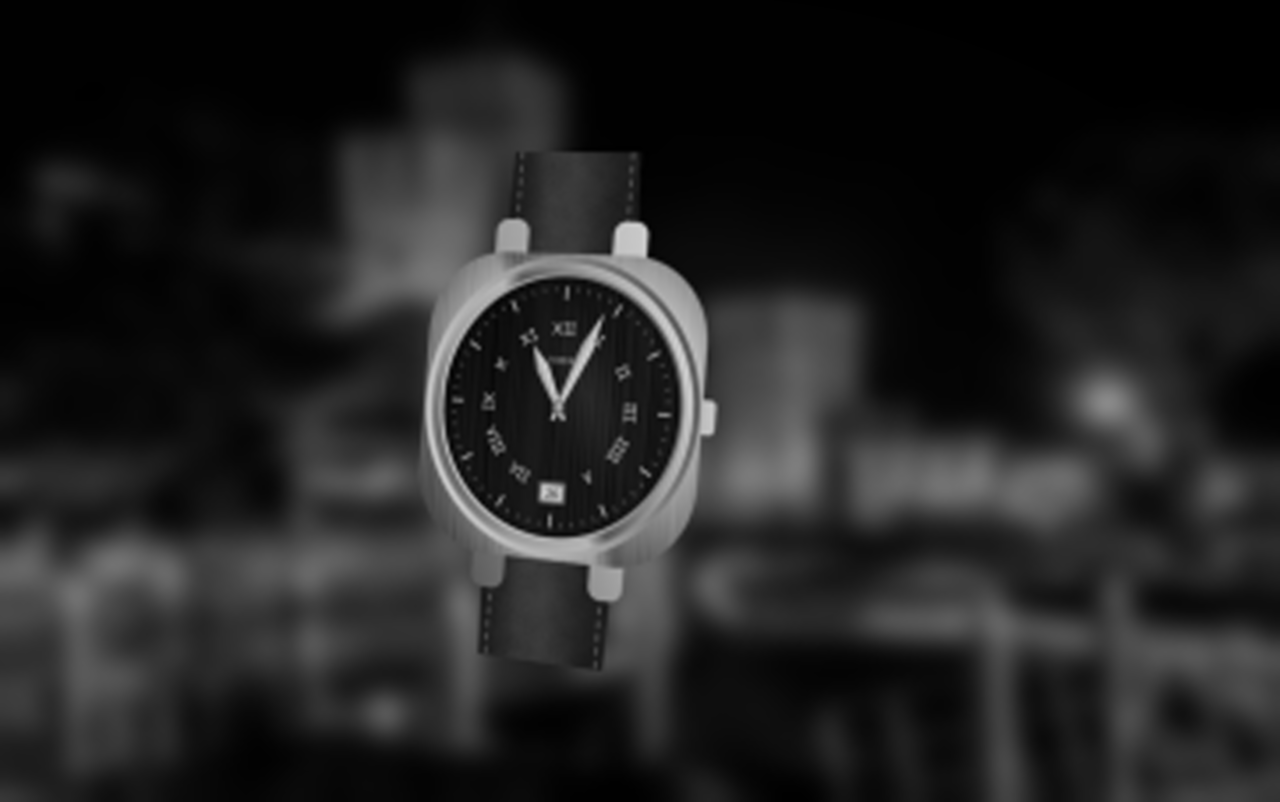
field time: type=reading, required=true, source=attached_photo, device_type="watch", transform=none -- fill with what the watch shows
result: 11:04
